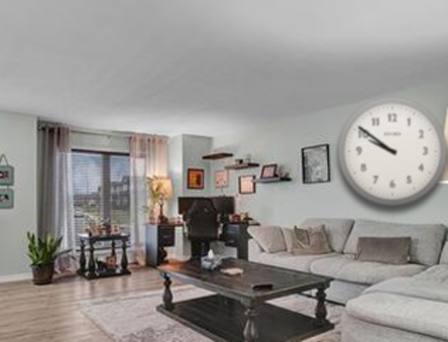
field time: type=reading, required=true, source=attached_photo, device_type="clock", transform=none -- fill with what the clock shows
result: 9:51
